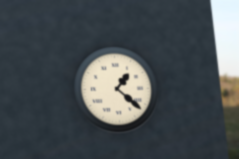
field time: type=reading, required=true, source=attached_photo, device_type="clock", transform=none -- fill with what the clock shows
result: 1:22
